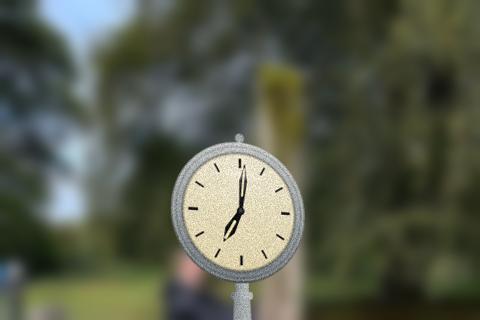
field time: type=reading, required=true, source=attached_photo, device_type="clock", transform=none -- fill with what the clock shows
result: 7:01
